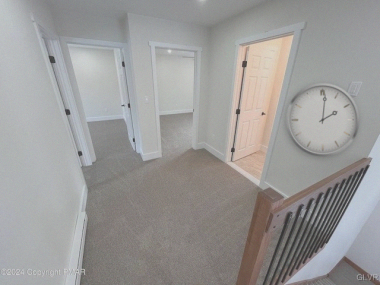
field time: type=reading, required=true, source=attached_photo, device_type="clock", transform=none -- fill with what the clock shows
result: 2:01
